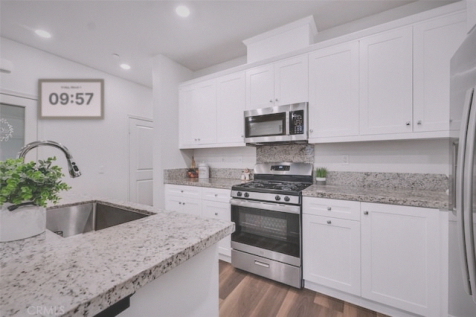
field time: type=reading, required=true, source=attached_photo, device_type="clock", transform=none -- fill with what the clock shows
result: 9:57
